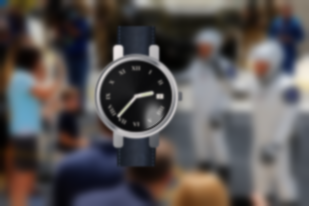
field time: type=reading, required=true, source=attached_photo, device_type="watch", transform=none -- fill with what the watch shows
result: 2:37
